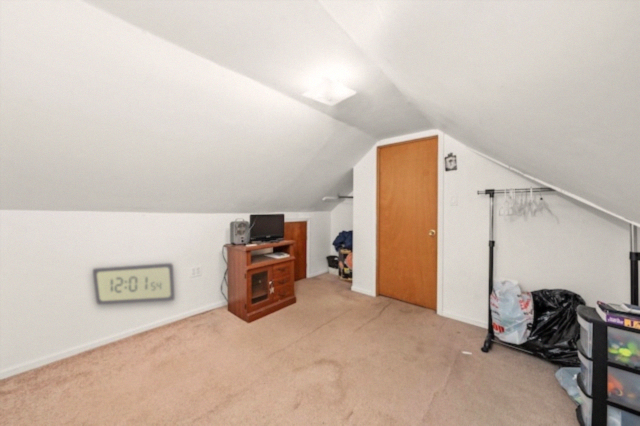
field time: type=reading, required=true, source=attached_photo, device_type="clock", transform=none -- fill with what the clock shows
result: 12:01
